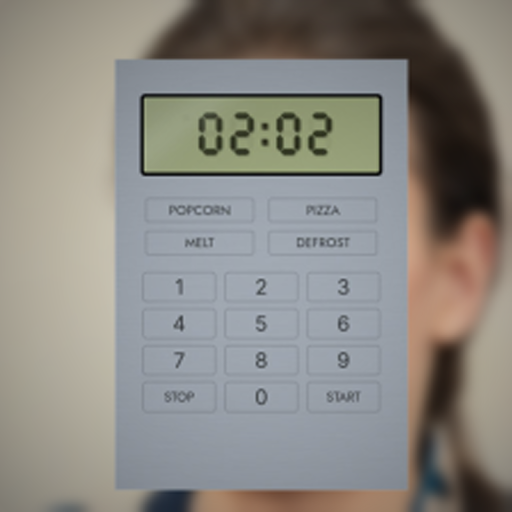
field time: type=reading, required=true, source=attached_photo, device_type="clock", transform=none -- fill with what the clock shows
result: 2:02
